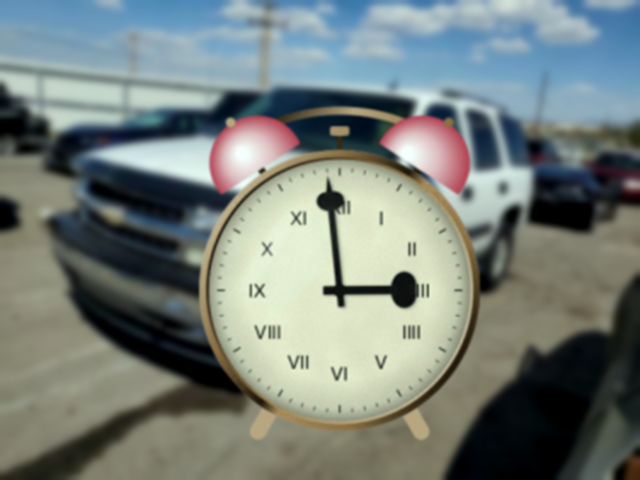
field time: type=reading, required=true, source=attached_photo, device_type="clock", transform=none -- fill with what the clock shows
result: 2:59
